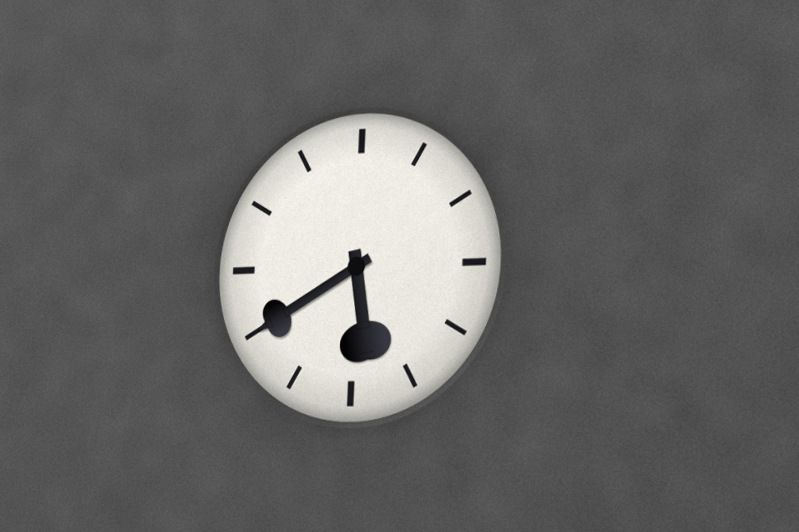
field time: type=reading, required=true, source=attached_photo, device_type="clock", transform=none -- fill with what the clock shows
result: 5:40
